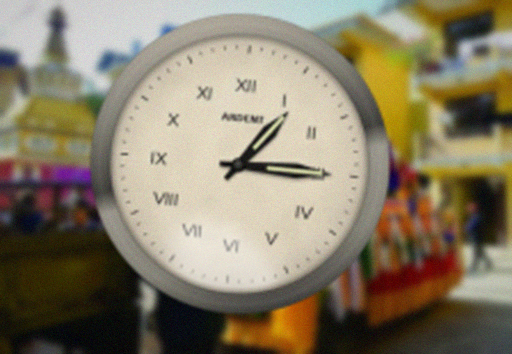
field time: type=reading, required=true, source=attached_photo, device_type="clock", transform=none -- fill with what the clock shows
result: 1:15
